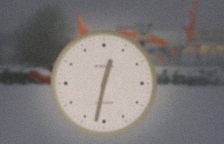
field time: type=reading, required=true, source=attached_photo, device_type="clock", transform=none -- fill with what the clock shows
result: 12:32
